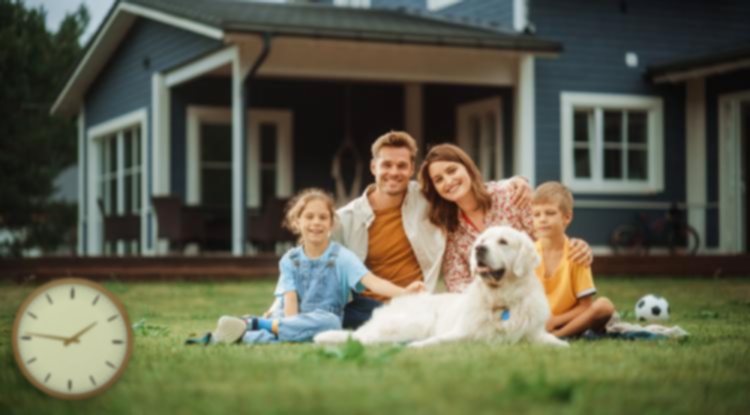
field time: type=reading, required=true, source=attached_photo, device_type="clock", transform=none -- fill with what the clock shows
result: 1:46
